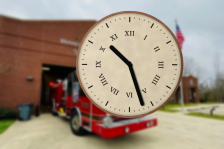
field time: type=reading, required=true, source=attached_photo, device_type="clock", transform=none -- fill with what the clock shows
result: 10:27
